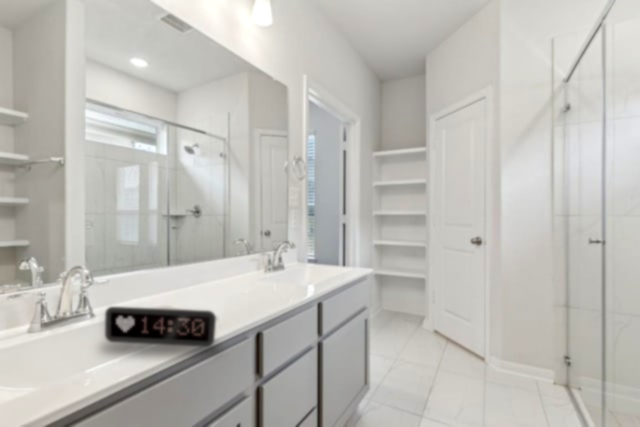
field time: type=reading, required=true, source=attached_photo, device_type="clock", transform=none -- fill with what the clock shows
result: 14:30
